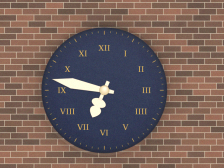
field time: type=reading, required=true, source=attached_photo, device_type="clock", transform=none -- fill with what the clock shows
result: 6:47
